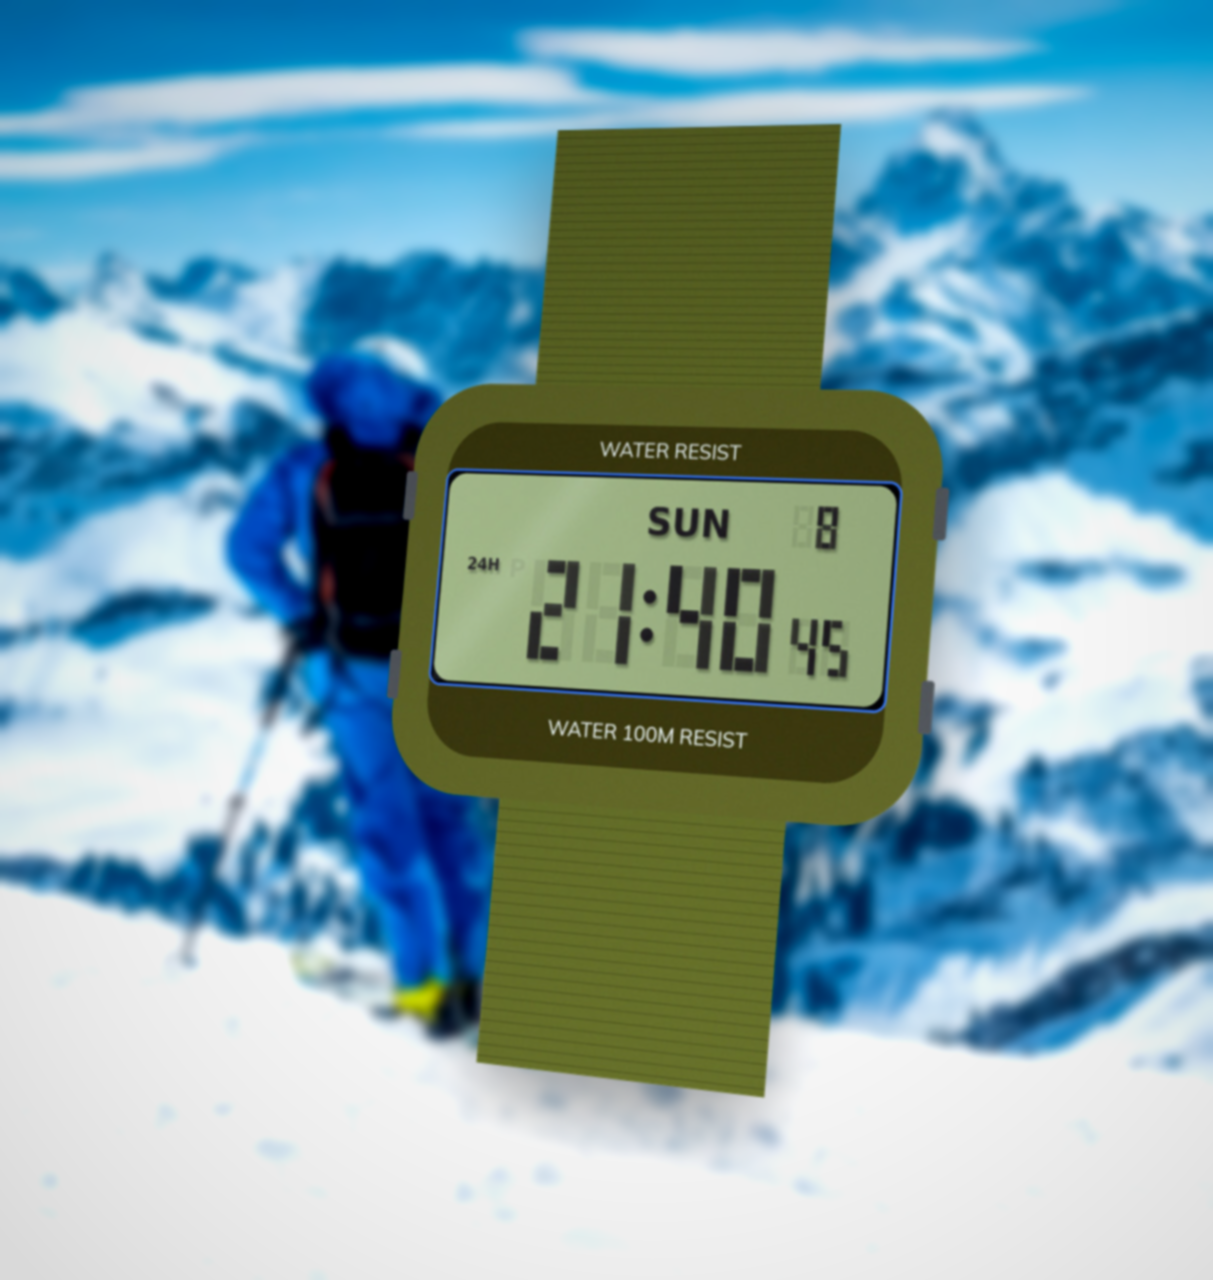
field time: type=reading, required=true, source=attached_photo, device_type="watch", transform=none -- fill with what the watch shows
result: 21:40:45
